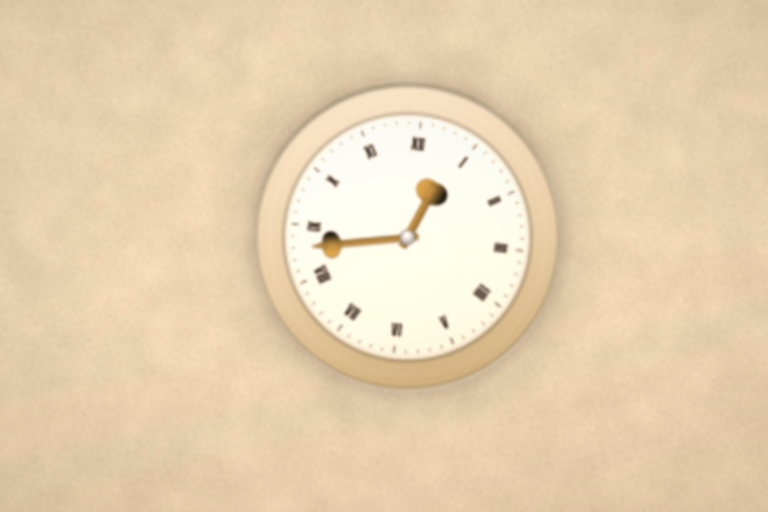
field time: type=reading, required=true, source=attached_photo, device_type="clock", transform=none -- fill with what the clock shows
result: 12:43
